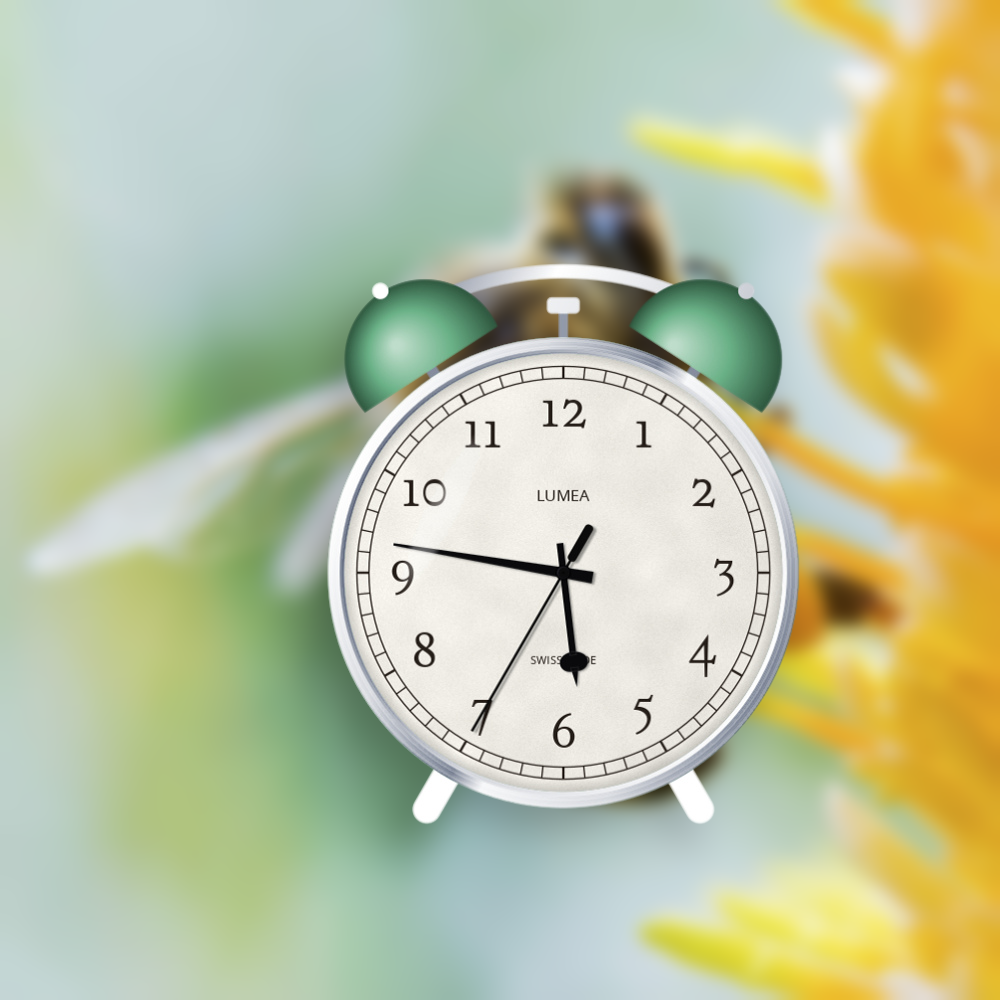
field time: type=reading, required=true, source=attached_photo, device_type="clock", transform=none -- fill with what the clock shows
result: 5:46:35
